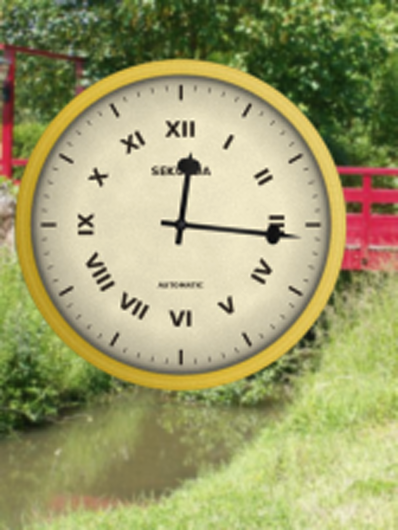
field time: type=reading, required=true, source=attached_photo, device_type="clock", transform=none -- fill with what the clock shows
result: 12:16
